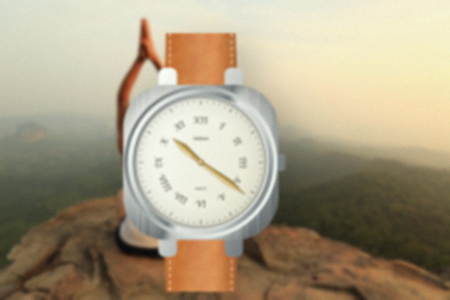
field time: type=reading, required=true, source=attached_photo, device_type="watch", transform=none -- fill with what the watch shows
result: 10:21
